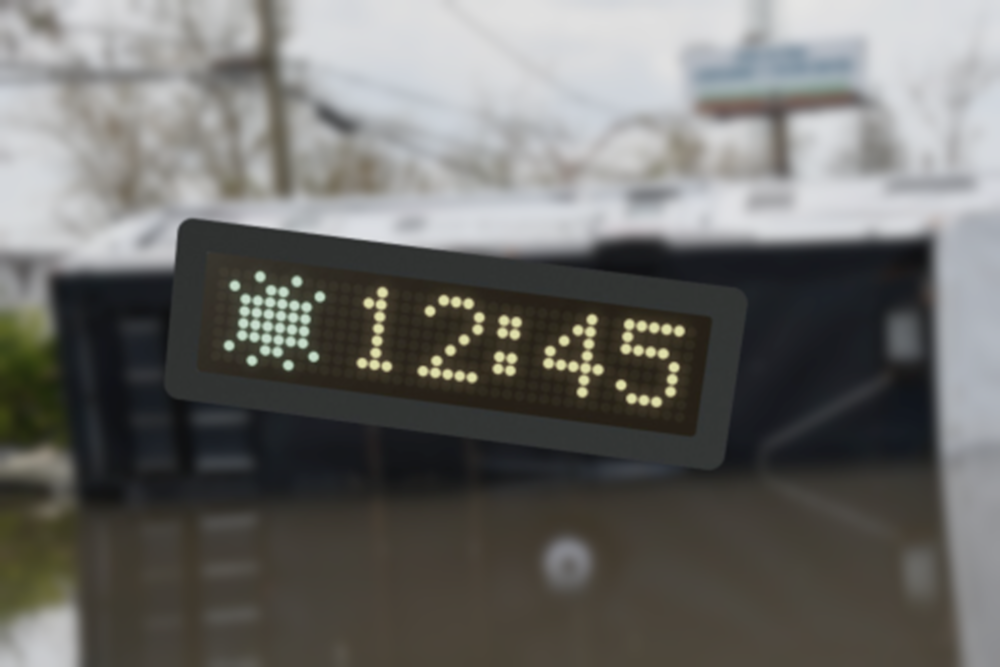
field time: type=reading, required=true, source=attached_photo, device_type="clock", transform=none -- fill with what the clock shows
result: 12:45
